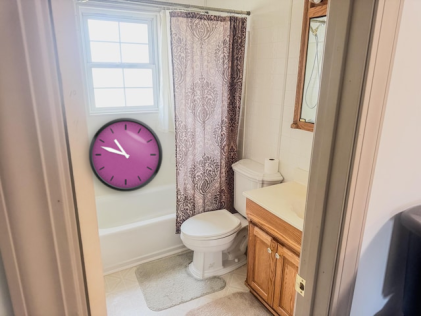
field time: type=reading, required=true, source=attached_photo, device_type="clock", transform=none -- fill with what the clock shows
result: 10:48
